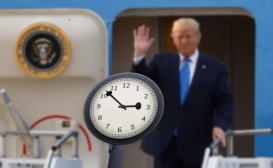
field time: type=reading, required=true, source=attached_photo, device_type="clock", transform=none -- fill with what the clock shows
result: 2:52
